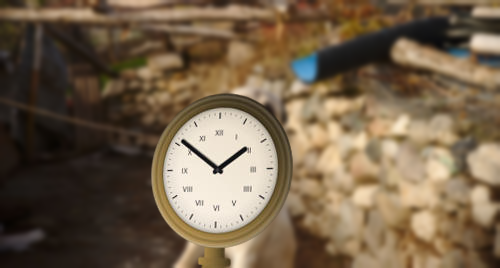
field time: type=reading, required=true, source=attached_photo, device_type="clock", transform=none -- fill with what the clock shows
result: 1:51
